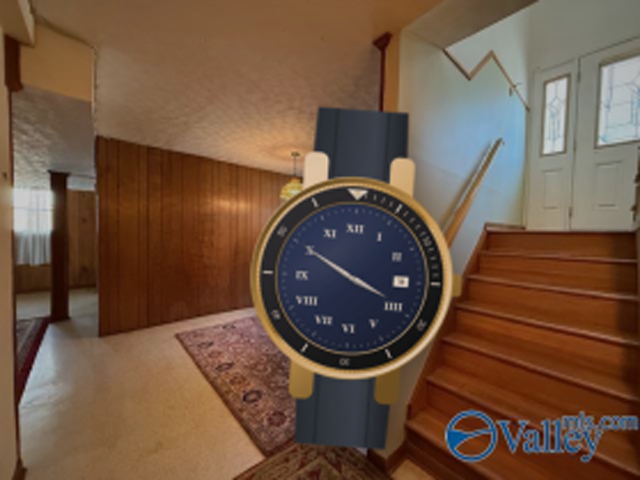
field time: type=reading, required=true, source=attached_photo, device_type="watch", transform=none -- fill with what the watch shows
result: 3:50
